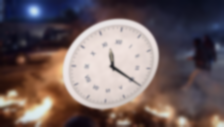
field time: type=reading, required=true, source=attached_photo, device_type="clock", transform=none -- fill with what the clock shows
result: 11:20
